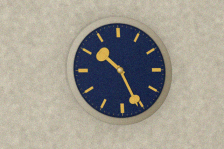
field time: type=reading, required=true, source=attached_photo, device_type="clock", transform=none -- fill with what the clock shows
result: 10:26
